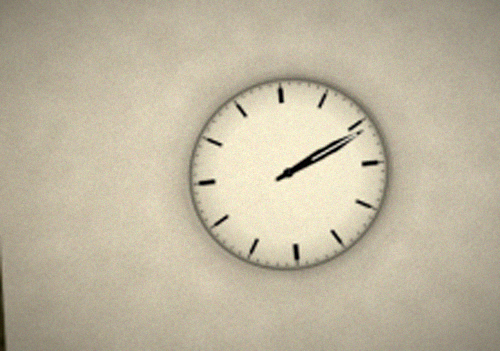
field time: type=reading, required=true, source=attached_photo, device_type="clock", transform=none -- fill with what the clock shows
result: 2:11
